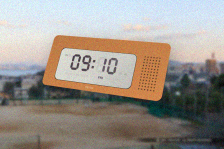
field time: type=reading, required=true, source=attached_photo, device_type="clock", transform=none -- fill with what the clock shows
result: 9:10
